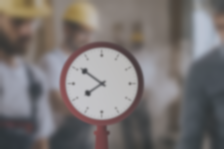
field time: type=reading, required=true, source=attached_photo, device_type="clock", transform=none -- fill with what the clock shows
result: 7:51
